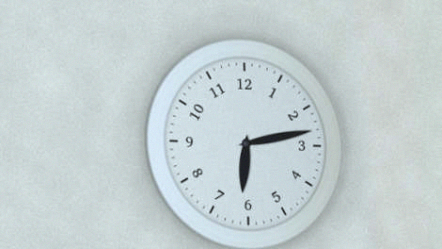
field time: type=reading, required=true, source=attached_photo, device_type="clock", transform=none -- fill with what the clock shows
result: 6:13
